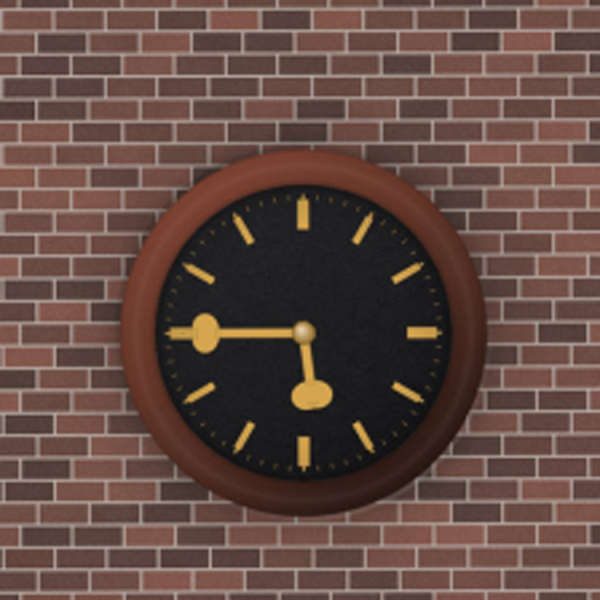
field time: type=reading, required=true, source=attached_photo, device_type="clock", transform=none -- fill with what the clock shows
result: 5:45
